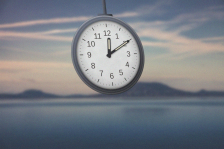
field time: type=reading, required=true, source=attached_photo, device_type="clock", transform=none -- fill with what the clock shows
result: 12:10
